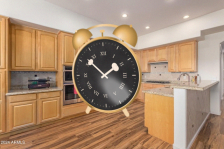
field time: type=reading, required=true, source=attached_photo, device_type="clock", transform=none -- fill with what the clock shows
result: 1:52
